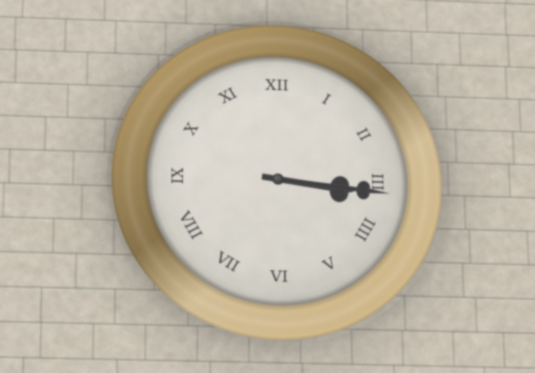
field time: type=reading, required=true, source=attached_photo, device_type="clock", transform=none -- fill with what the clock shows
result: 3:16
